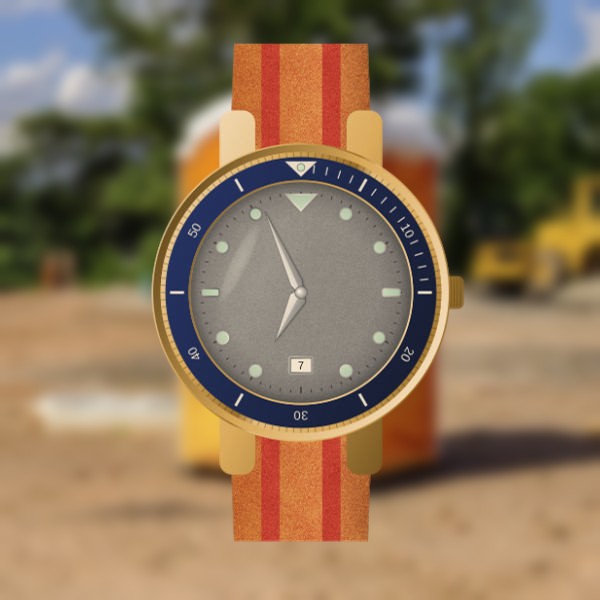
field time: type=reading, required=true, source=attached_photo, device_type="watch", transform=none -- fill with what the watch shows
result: 6:56
